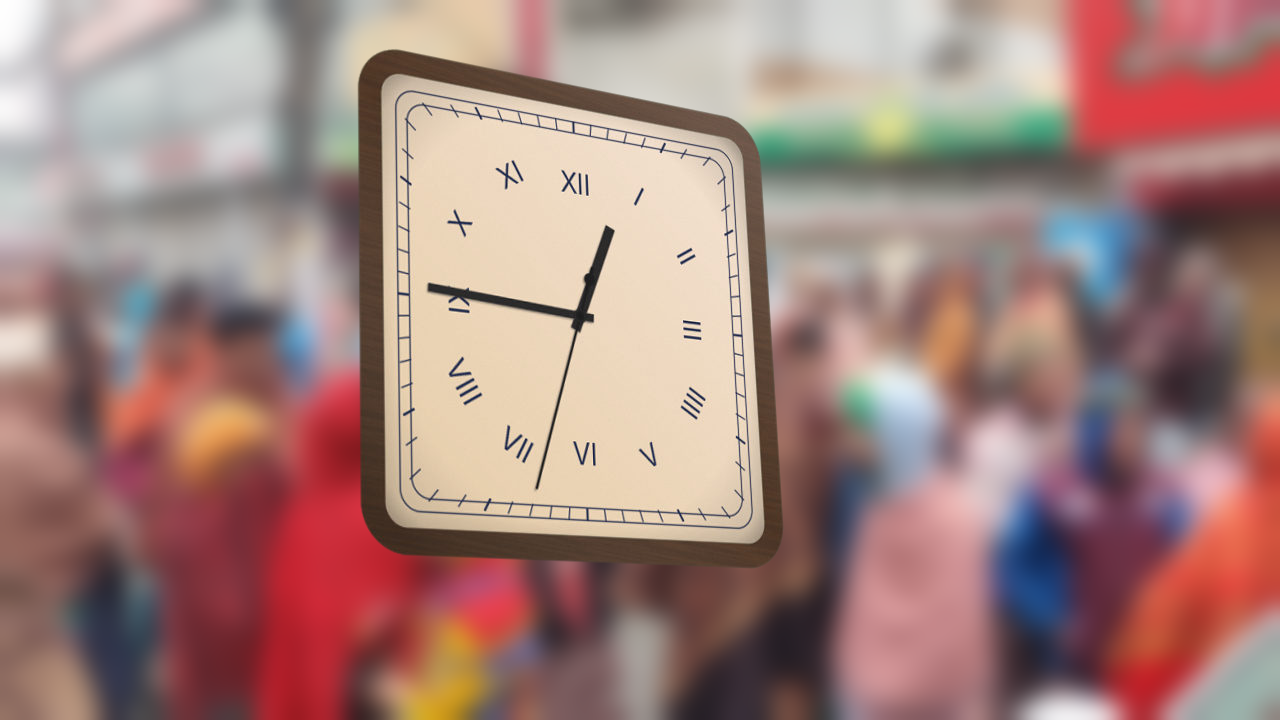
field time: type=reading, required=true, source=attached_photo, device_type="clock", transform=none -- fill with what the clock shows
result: 12:45:33
